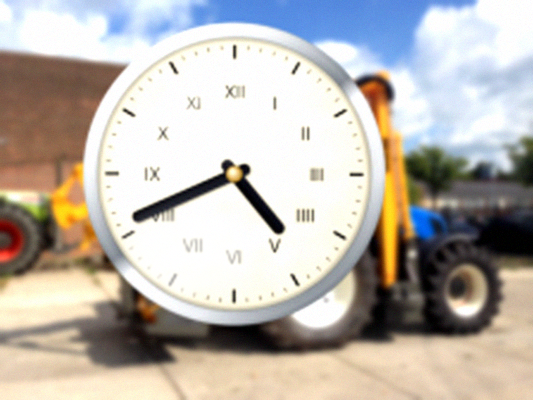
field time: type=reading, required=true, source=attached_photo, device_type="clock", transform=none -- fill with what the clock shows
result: 4:41
